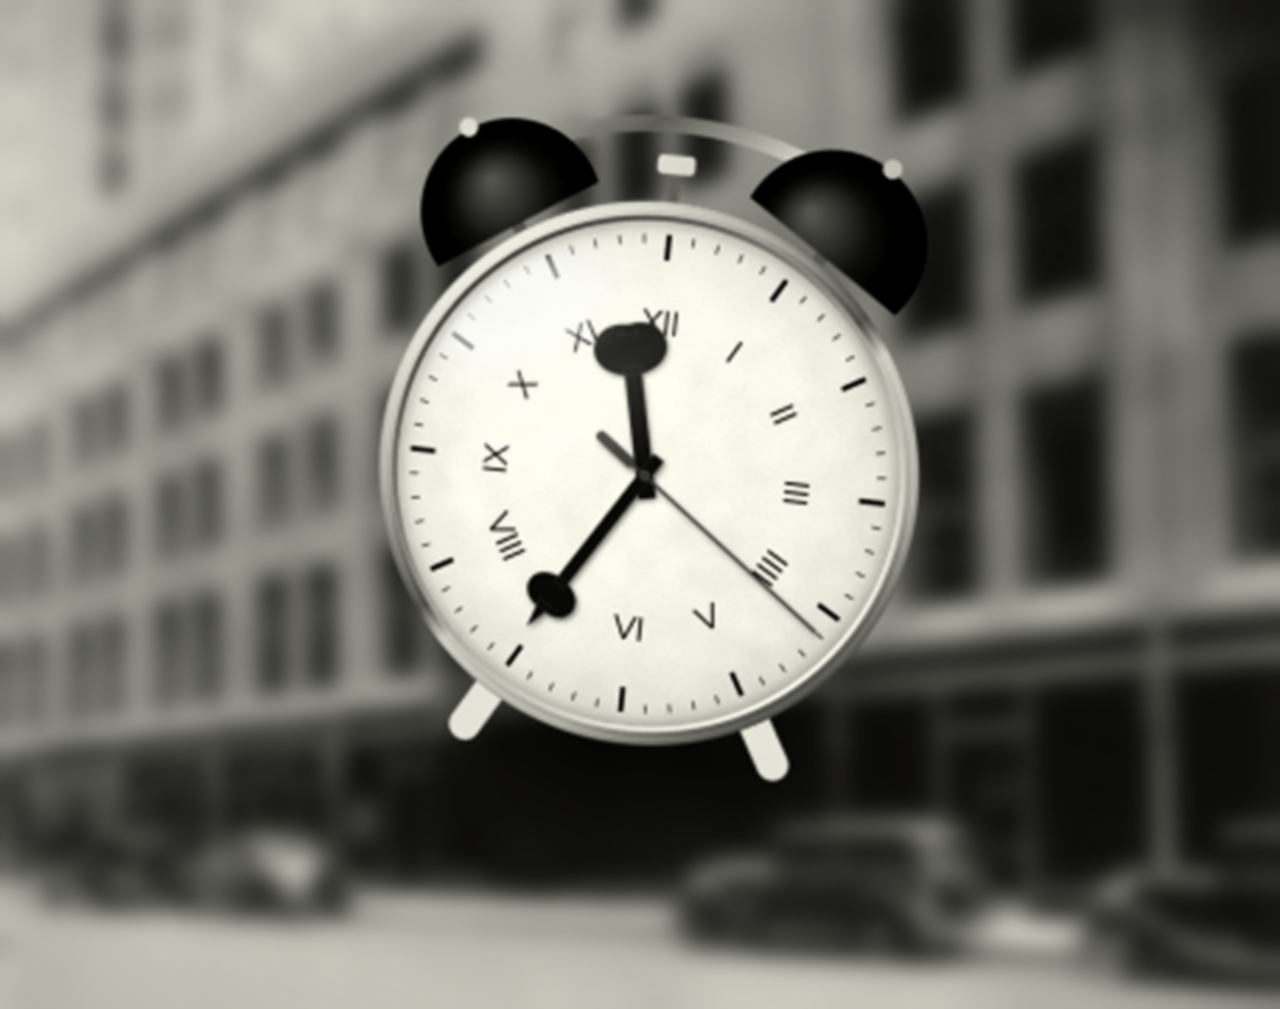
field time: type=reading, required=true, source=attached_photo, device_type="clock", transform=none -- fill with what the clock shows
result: 11:35:21
